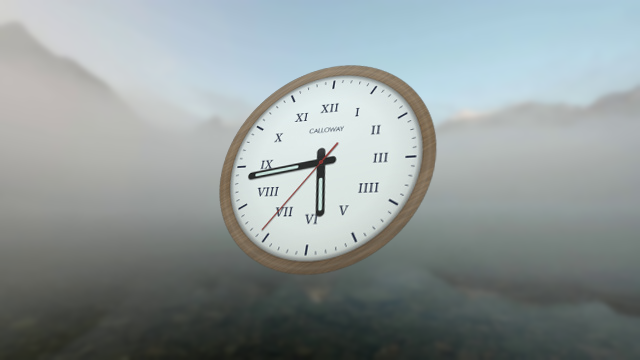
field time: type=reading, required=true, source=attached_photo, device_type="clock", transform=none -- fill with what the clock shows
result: 5:43:36
